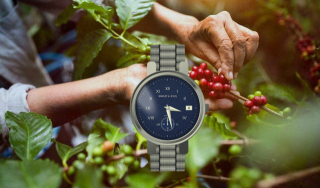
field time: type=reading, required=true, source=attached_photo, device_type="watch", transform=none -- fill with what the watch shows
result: 3:28
